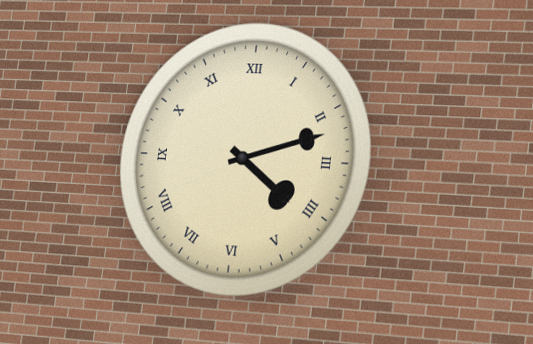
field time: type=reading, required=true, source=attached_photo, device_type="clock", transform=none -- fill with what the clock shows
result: 4:12
